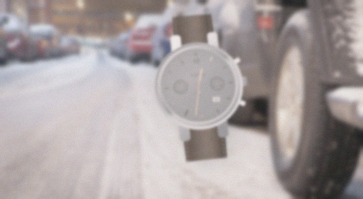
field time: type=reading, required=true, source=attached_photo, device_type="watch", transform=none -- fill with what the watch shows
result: 12:32
